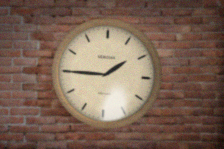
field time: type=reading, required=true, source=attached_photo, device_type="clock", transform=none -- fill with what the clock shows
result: 1:45
